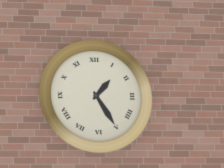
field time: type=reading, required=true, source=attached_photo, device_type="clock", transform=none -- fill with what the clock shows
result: 1:25
